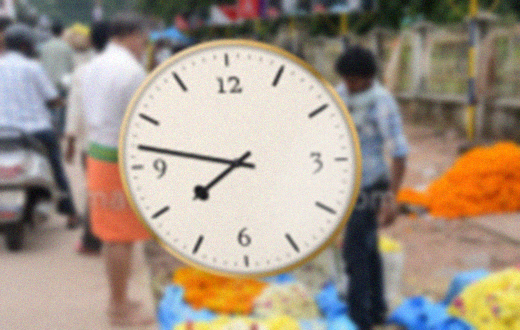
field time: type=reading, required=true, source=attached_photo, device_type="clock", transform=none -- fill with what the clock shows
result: 7:47
